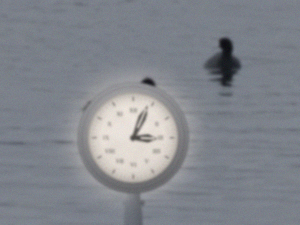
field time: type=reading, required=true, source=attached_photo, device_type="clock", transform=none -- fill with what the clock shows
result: 3:04
